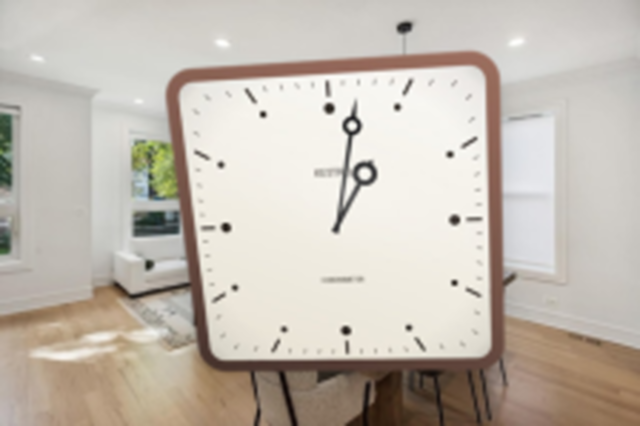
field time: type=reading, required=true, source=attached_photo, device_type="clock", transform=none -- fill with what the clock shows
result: 1:02
